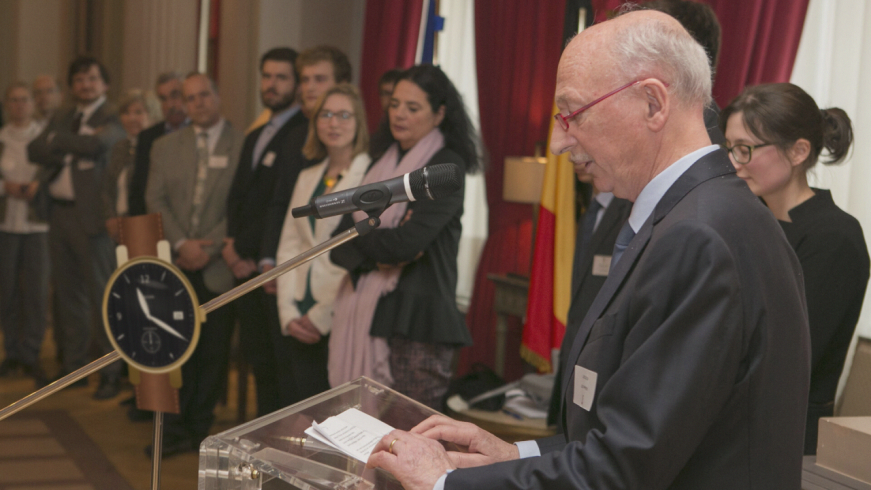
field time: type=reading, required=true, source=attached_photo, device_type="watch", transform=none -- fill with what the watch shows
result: 11:20
